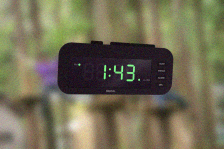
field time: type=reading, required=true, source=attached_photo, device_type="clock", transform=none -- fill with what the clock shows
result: 1:43
